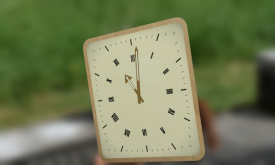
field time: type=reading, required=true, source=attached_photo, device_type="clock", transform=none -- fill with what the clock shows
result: 11:01
